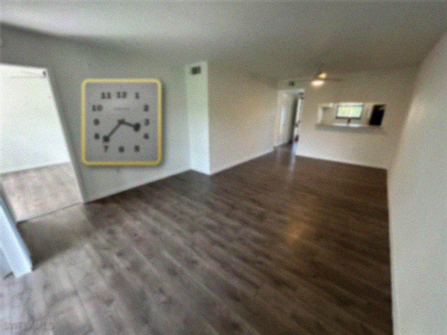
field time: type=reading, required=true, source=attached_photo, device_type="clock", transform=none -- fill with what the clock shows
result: 3:37
